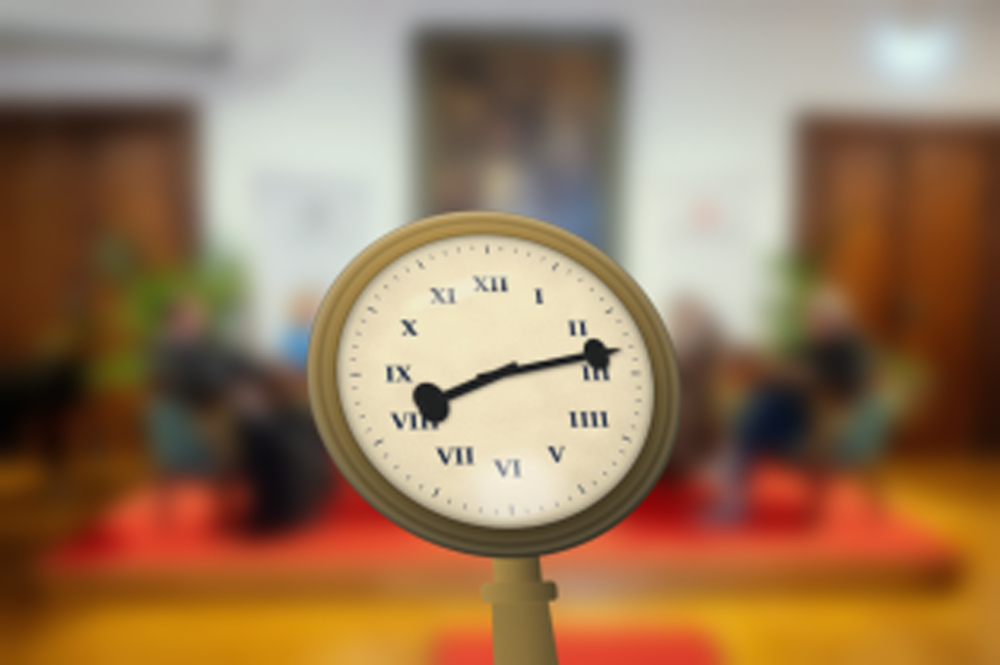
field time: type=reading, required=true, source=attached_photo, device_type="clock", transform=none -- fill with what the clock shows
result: 8:13
